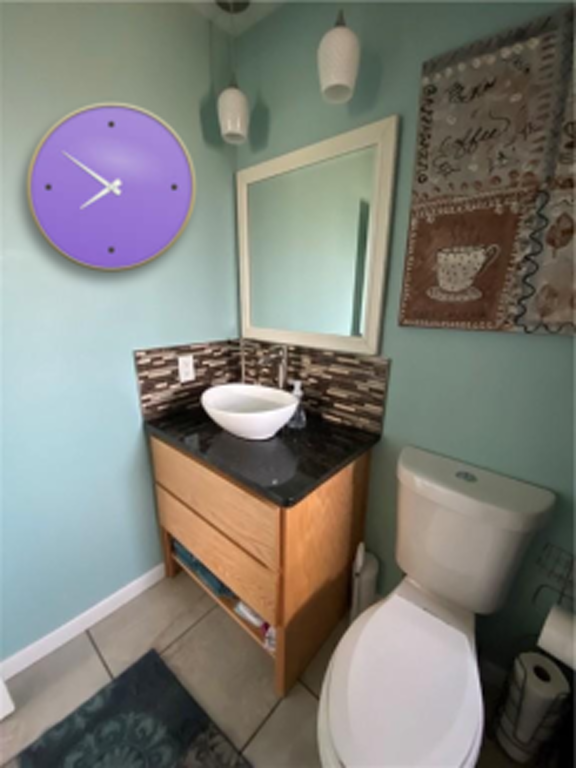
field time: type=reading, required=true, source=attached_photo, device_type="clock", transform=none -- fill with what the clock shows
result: 7:51
